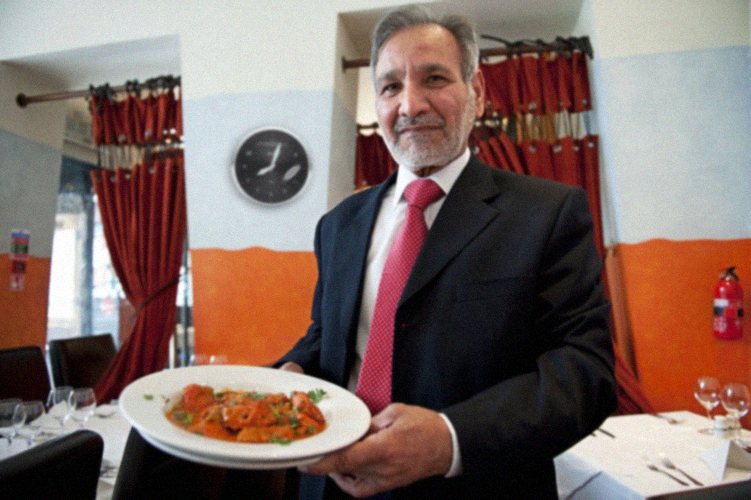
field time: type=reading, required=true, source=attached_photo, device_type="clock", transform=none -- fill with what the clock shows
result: 8:03
